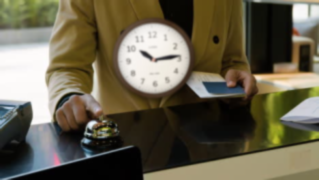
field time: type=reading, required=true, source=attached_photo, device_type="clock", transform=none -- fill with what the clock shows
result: 10:14
